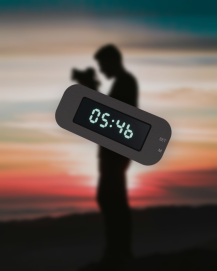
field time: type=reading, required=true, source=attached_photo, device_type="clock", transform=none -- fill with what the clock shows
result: 5:46
